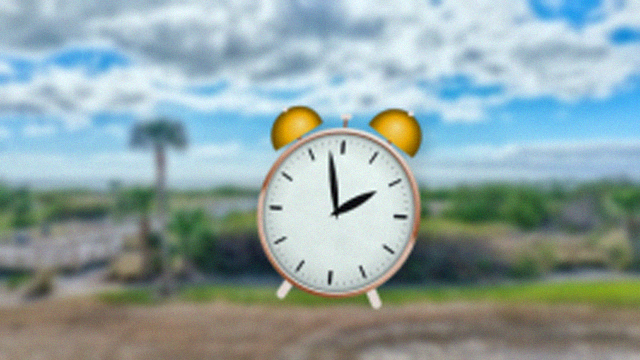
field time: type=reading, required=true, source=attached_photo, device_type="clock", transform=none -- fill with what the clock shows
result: 1:58
